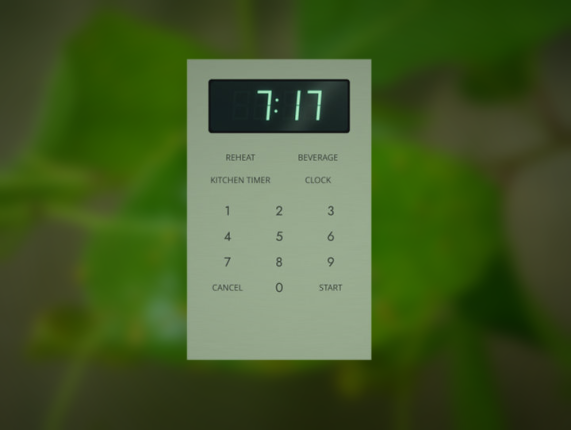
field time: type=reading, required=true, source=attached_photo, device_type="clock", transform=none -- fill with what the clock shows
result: 7:17
